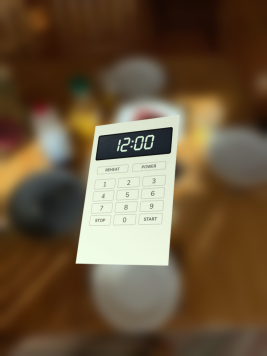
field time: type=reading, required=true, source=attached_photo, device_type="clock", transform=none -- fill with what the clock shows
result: 12:00
